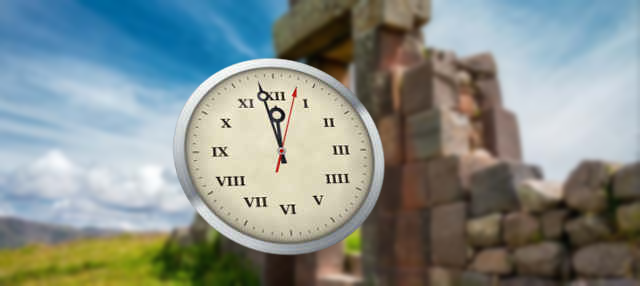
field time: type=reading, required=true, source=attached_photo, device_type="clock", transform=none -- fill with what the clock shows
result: 11:58:03
